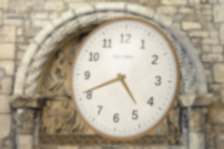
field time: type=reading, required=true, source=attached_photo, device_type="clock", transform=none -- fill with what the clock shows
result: 4:41
